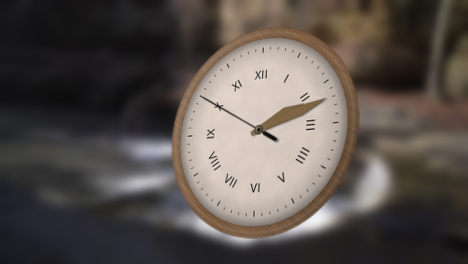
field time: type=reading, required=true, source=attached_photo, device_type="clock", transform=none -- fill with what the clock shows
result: 2:11:50
